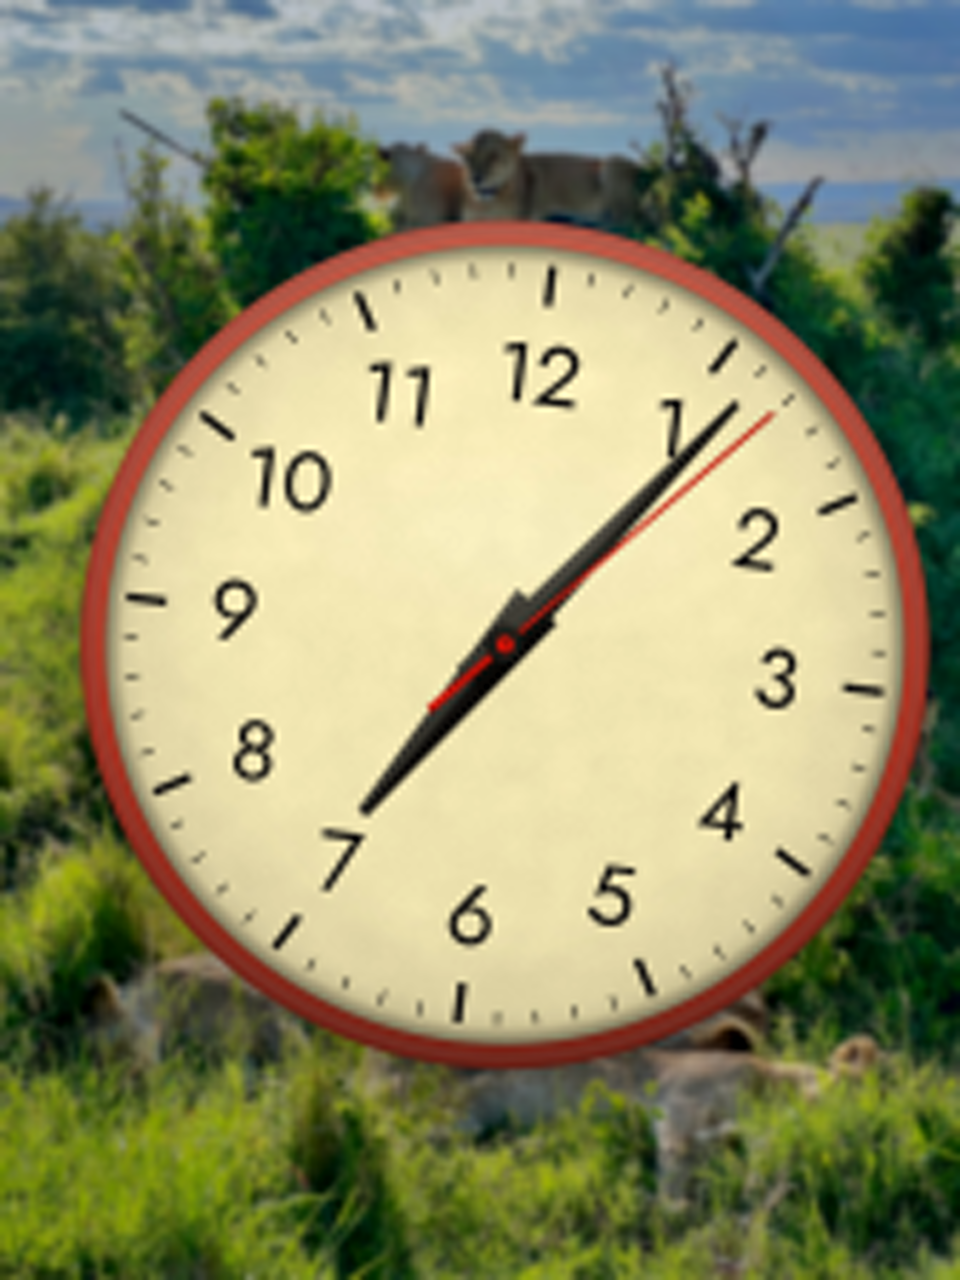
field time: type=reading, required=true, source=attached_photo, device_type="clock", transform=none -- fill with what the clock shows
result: 7:06:07
